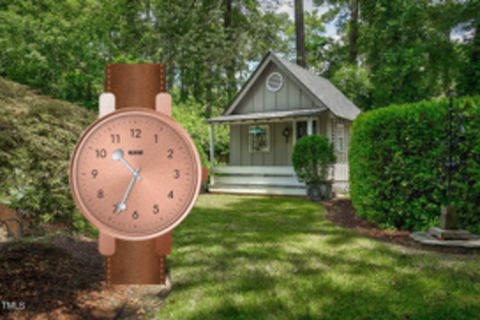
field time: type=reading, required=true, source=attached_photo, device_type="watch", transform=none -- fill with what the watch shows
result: 10:34
